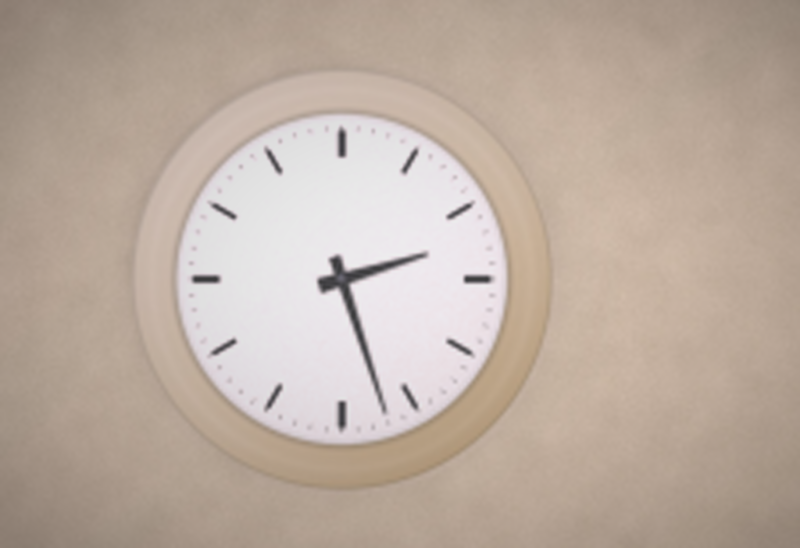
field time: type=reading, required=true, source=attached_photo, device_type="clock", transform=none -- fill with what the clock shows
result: 2:27
